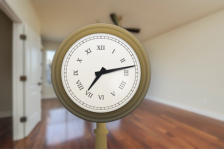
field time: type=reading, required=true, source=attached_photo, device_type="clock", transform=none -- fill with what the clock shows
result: 7:13
